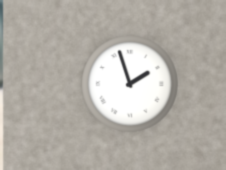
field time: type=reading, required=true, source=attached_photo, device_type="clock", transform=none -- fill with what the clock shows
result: 1:57
